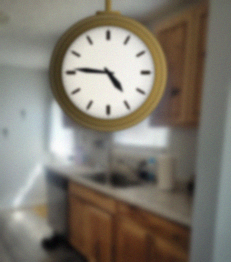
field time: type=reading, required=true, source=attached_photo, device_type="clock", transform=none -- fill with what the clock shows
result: 4:46
